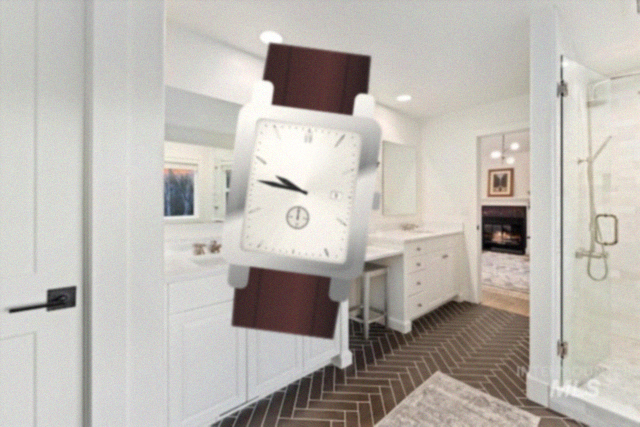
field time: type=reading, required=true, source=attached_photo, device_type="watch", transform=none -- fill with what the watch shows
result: 9:46
